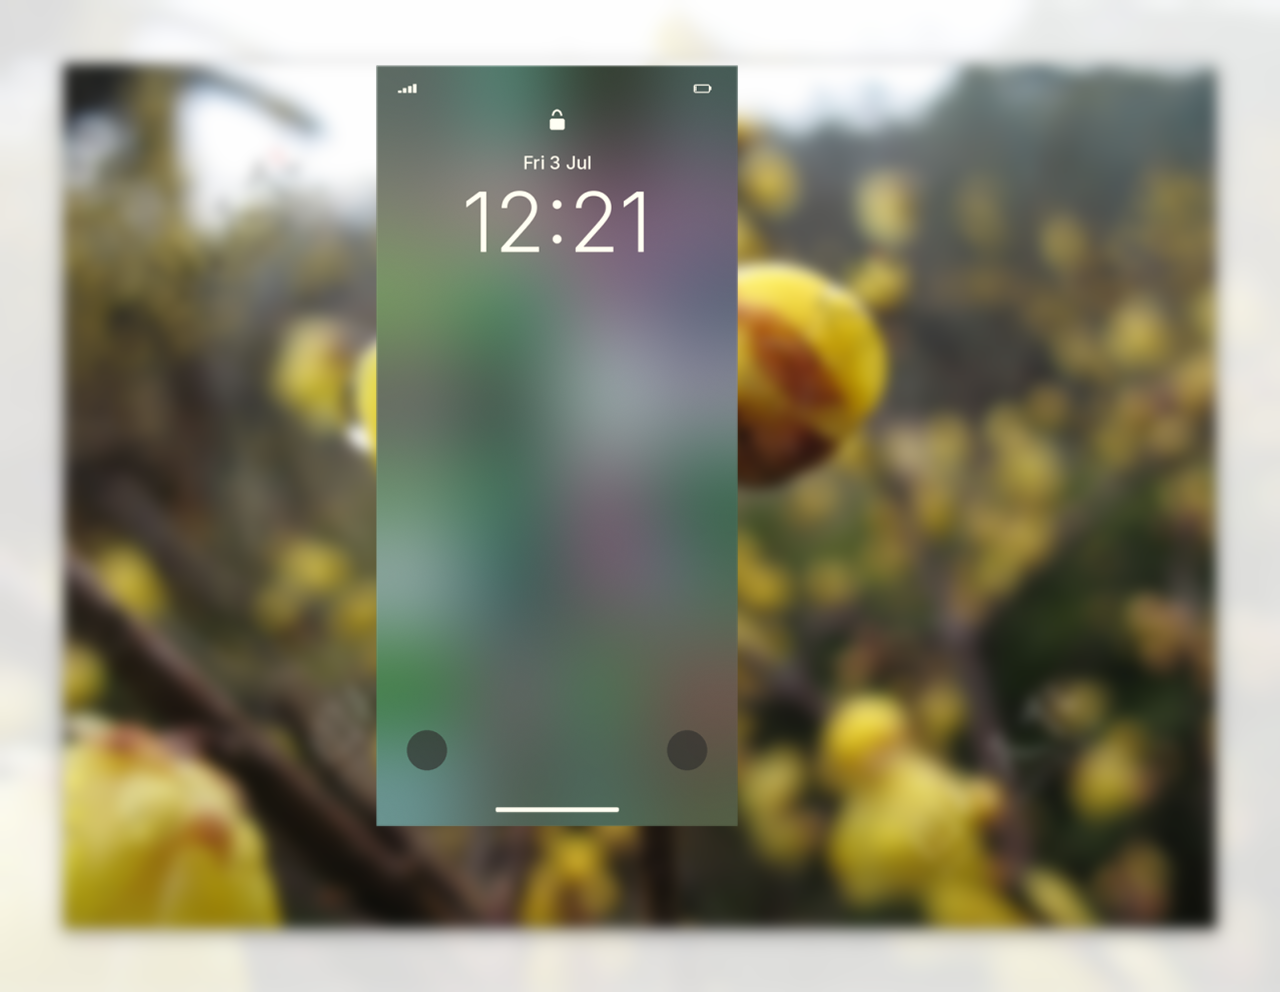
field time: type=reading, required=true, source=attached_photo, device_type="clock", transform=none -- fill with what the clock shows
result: 12:21
